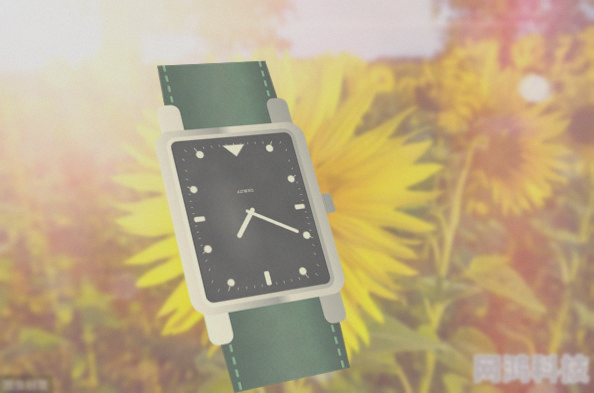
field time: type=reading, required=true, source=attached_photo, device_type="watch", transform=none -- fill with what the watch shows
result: 7:20
